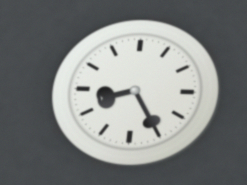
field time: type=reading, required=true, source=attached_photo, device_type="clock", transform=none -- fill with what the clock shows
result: 8:25
